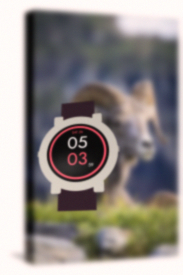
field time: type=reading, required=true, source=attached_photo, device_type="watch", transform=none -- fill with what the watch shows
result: 5:03
